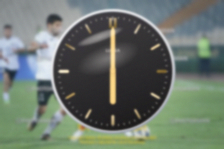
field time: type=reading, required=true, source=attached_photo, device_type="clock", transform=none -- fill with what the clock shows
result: 6:00
